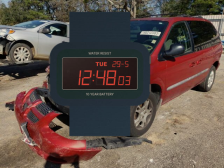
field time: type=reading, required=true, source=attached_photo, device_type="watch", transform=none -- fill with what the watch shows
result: 12:48:03
